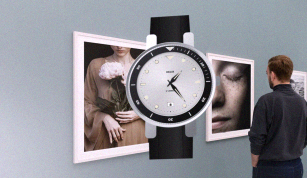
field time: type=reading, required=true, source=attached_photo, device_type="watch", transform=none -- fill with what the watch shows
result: 1:24
